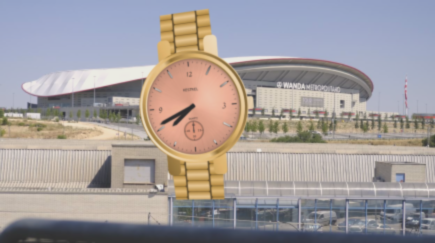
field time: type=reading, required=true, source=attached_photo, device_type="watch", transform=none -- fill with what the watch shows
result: 7:41
